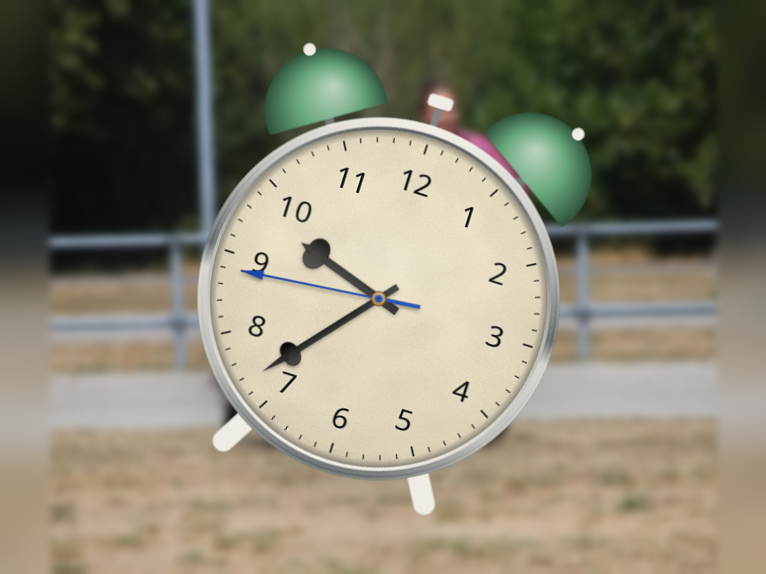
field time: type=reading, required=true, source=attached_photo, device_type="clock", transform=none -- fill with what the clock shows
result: 9:36:44
